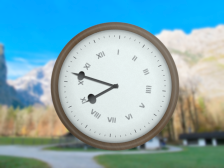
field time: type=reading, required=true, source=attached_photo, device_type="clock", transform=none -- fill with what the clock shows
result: 8:52
